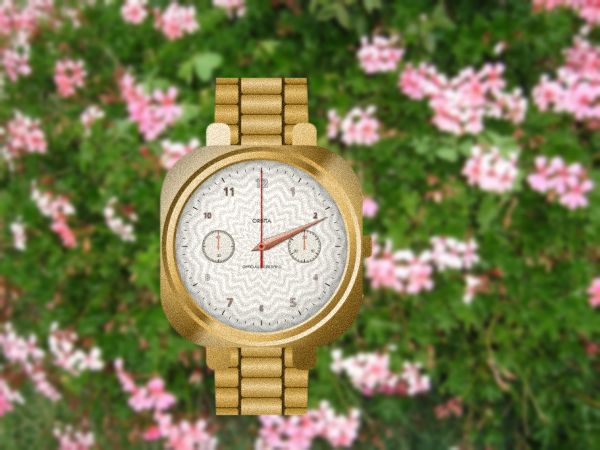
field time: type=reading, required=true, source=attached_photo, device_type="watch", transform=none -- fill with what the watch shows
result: 2:11
